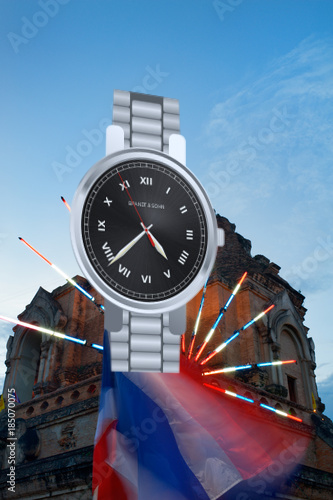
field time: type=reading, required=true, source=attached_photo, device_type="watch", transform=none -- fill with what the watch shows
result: 4:37:55
